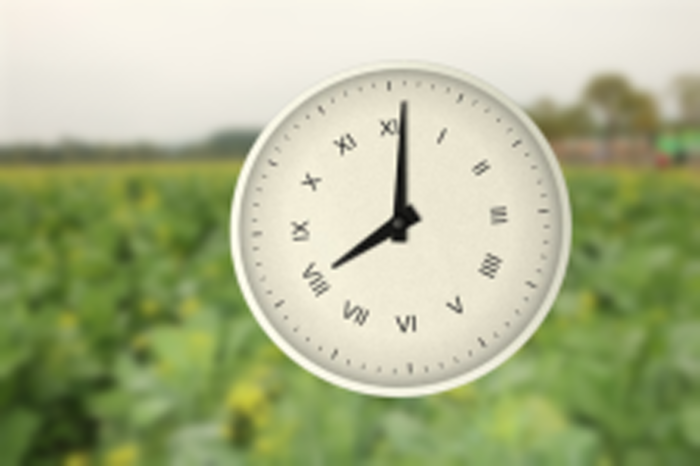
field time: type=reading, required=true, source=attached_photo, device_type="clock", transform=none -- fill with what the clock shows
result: 8:01
